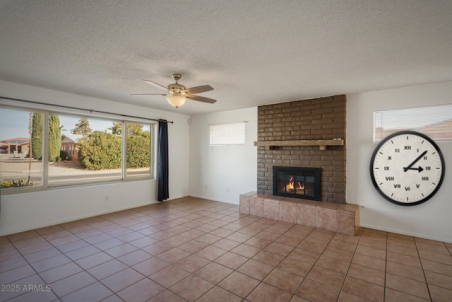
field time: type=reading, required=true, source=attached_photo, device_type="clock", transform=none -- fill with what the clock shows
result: 3:08
